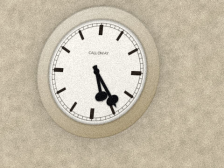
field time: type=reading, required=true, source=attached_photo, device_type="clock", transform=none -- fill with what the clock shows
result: 5:24
